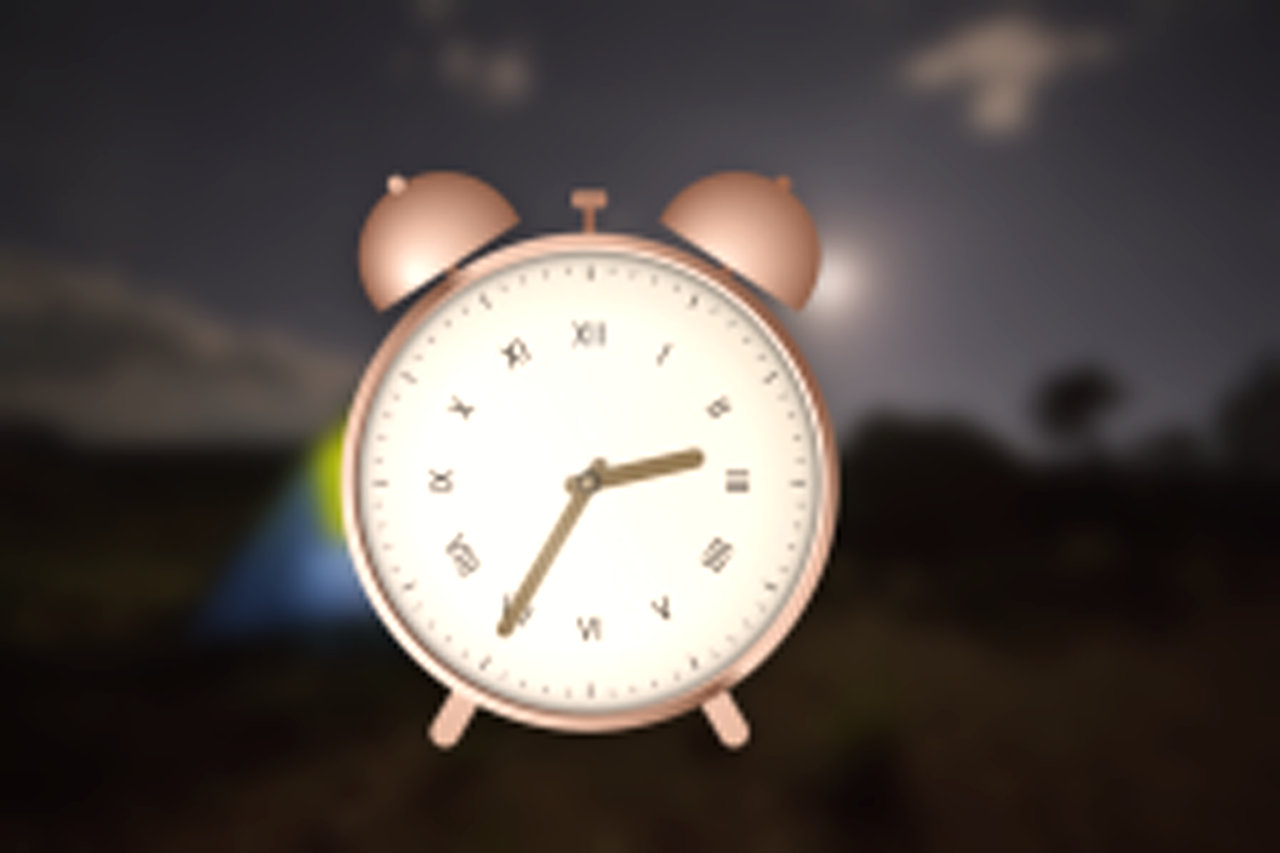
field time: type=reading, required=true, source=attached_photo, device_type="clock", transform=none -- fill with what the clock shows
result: 2:35
